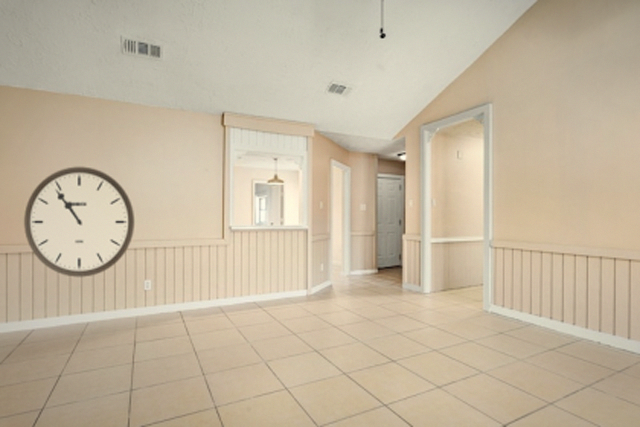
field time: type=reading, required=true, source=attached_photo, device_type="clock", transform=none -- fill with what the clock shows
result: 10:54
